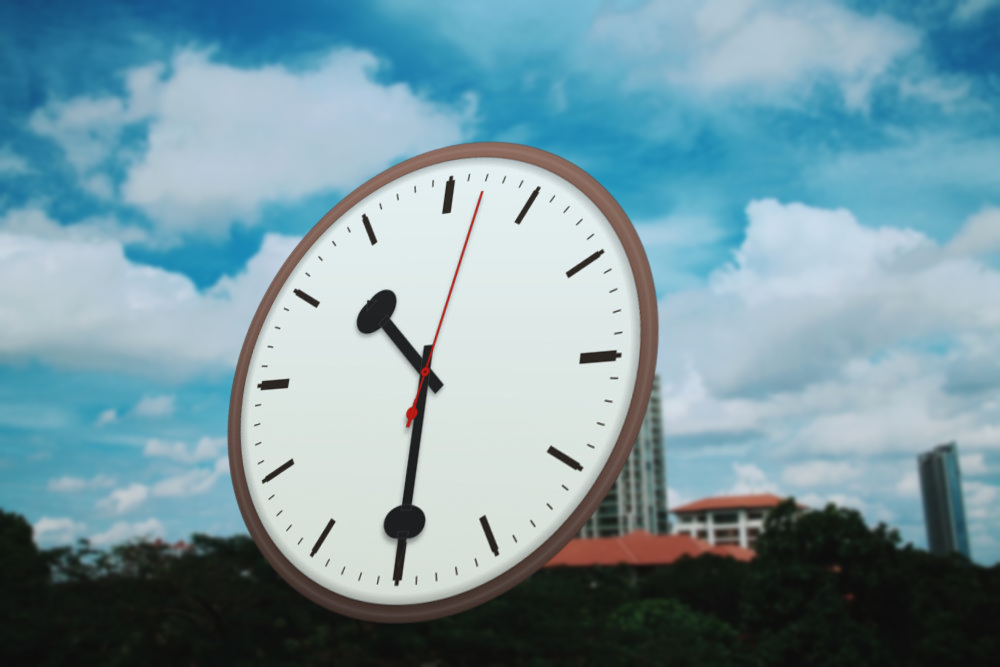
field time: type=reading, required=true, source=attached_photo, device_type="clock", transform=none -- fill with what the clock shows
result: 10:30:02
